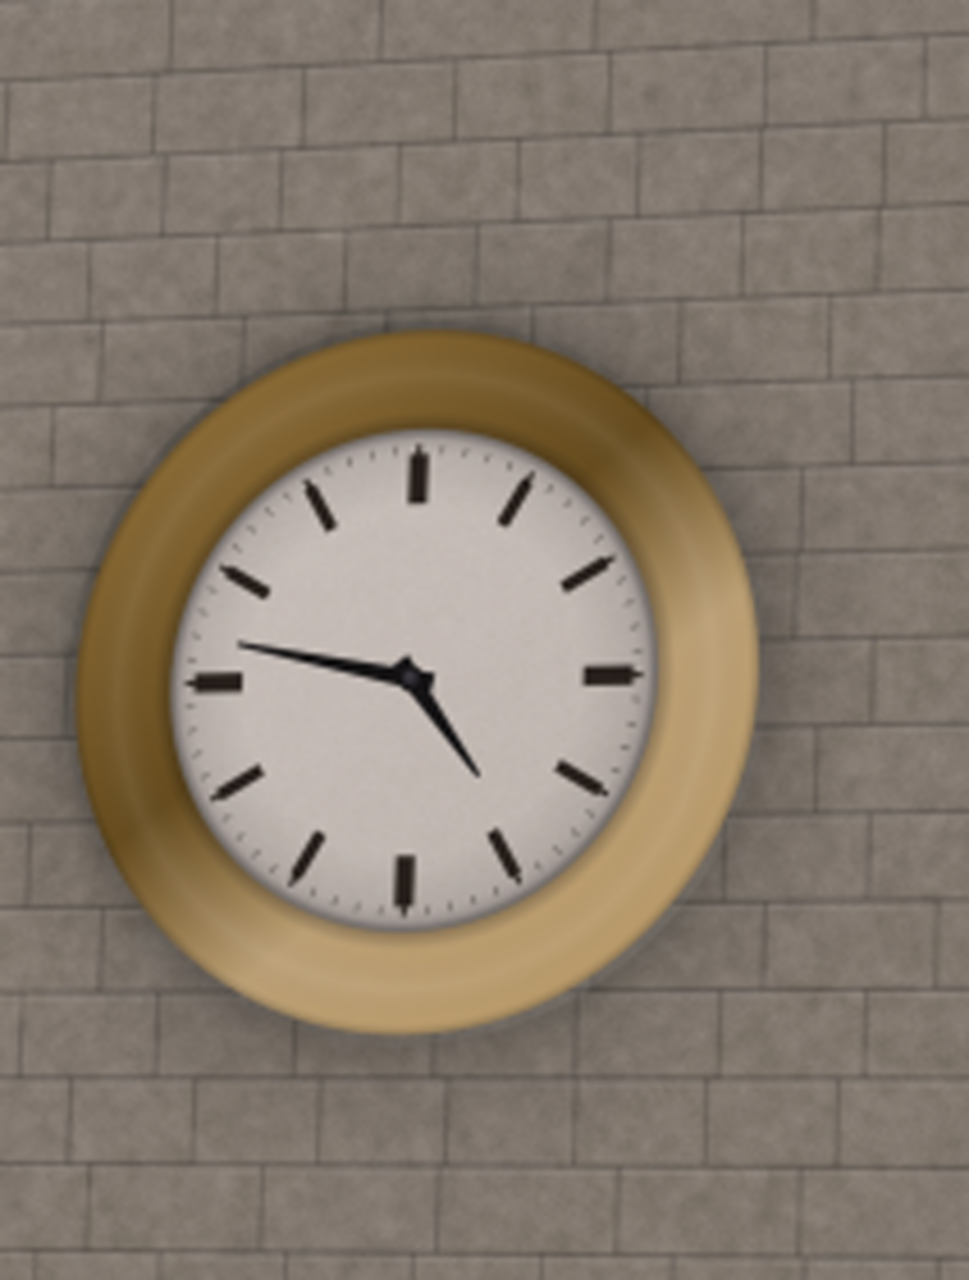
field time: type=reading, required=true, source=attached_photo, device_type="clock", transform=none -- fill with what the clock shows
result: 4:47
